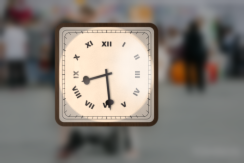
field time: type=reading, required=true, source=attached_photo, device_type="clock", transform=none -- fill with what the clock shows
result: 8:29
